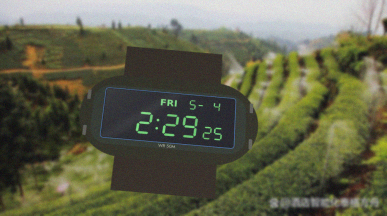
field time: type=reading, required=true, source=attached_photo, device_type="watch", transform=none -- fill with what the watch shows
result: 2:29:25
